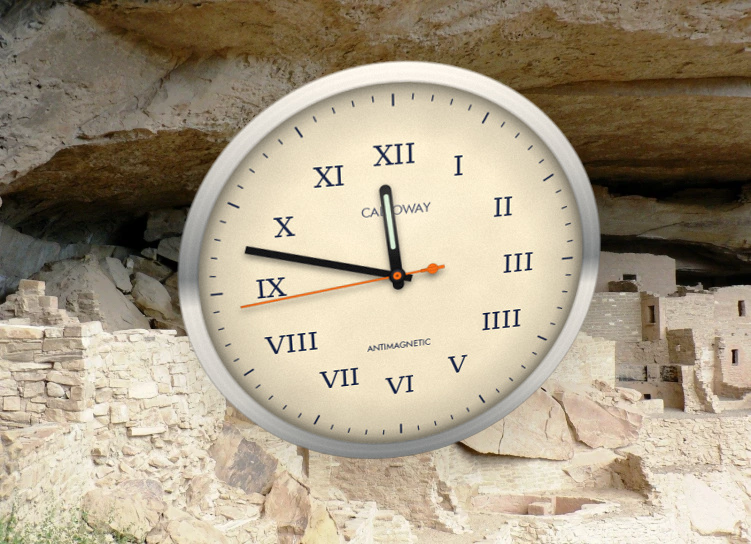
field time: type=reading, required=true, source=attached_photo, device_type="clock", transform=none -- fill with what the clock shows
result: 11:47:44
